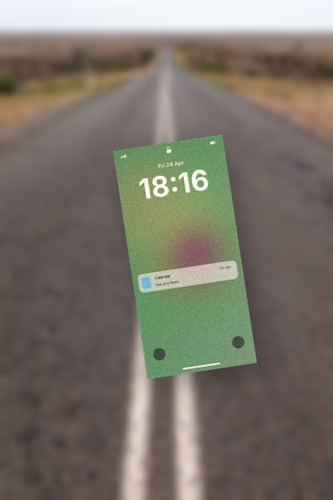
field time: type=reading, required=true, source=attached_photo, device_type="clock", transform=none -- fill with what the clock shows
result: 18:16
